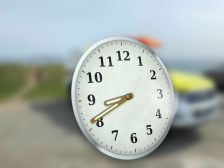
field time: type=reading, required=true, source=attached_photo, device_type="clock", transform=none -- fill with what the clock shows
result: 8:41
